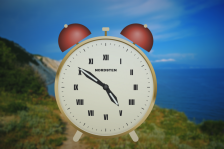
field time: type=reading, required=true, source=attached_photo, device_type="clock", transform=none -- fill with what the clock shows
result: 4:51
